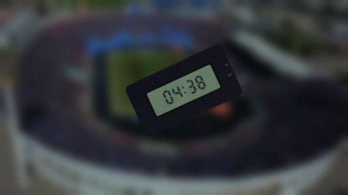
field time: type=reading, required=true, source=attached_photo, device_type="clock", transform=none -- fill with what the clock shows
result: 4:38
